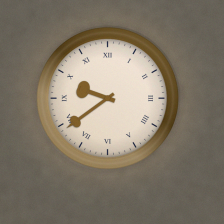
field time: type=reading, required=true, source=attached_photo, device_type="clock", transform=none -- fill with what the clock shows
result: 9:39
